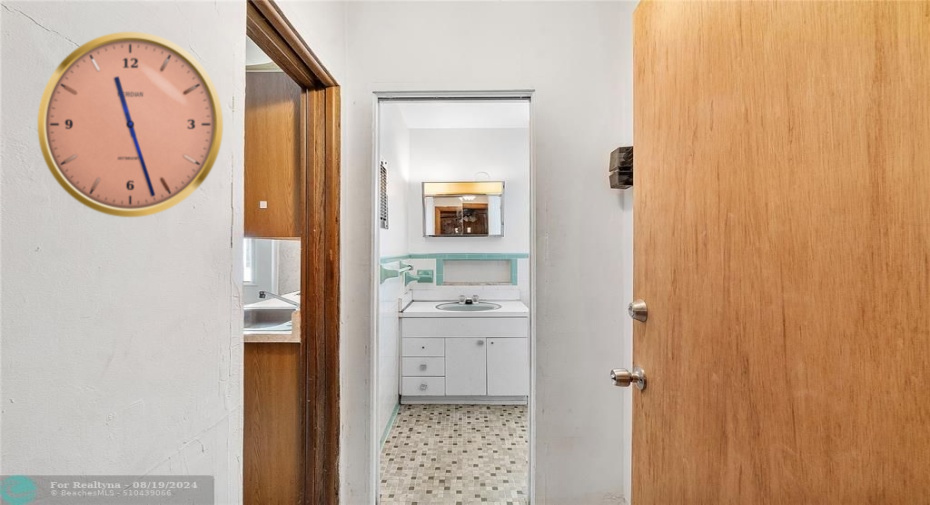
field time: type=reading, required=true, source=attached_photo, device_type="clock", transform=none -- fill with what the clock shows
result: 11:27
